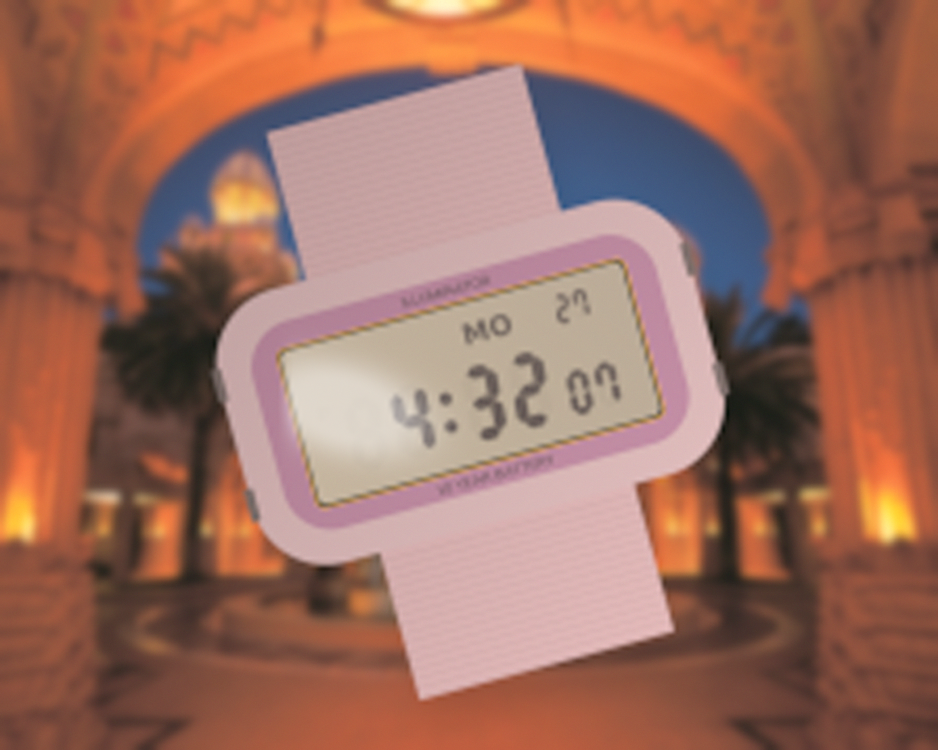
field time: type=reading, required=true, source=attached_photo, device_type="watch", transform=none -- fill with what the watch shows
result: 4:32:07
